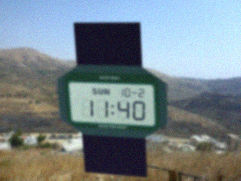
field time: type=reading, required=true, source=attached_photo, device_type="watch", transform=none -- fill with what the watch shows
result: 11:40
